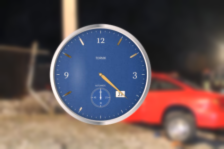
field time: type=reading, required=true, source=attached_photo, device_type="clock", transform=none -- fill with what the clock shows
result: 4:22
